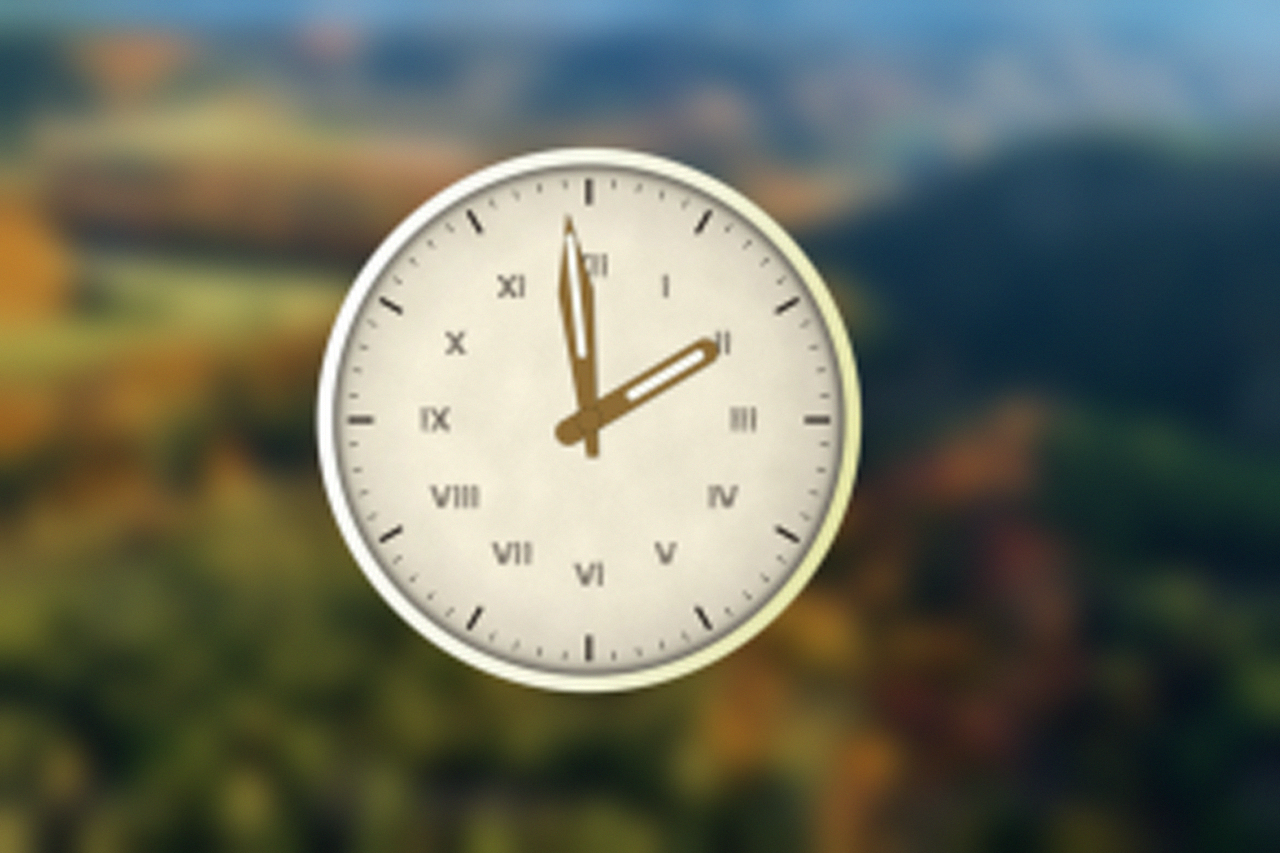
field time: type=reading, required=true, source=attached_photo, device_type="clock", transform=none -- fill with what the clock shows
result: 1:59
